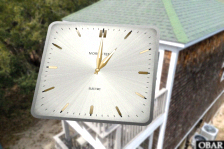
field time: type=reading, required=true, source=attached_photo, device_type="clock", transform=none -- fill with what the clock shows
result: 1:00
